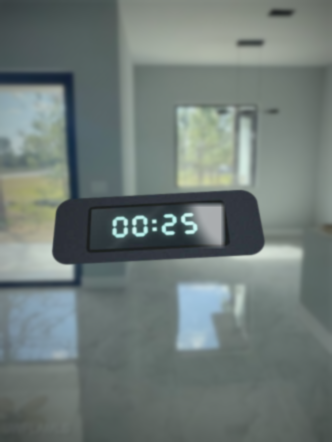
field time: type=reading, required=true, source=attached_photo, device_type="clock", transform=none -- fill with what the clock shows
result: 0:25
